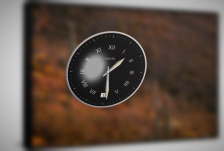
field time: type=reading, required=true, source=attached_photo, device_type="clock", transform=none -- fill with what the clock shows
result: 1:29
